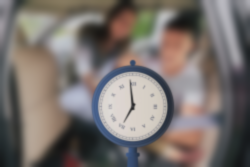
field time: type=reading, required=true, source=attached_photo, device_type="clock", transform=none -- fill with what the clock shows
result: 6:59
